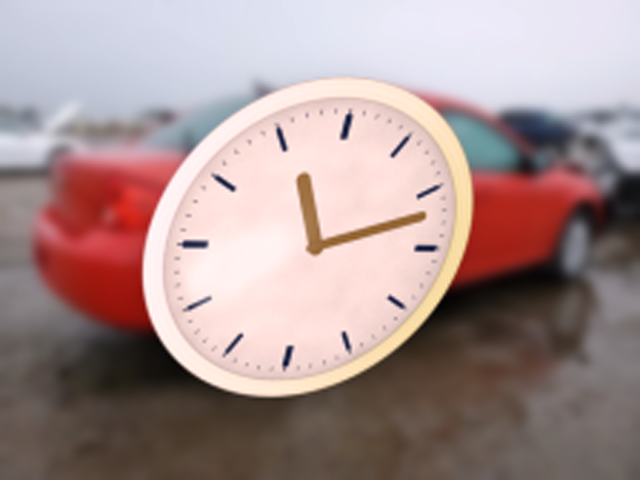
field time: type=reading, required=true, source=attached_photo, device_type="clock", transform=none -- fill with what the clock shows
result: 11:12
